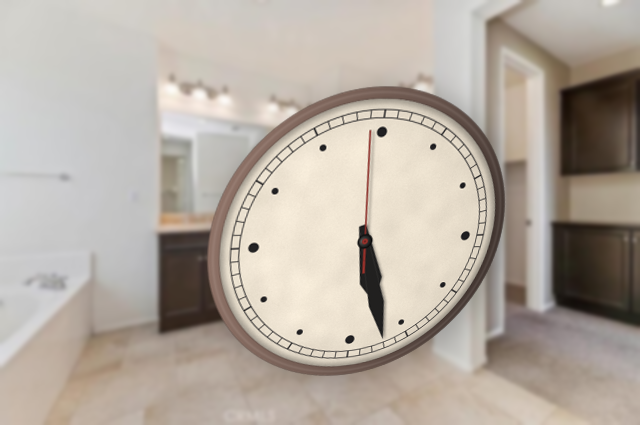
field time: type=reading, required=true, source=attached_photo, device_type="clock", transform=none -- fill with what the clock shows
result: 5:26:59
